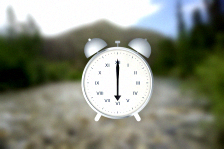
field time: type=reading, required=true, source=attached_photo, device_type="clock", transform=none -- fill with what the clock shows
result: 6:00
